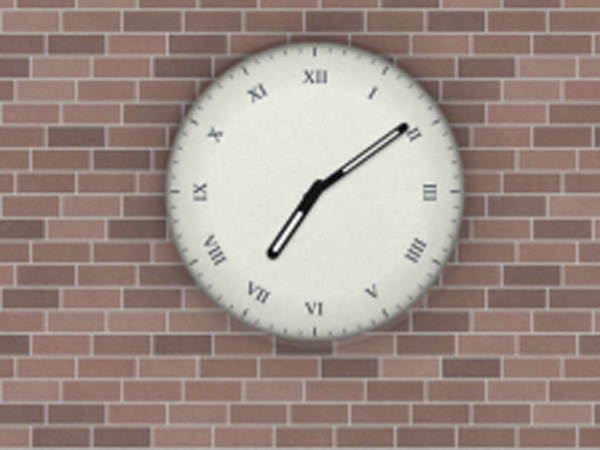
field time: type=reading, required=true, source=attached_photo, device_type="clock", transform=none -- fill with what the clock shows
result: 7:09
